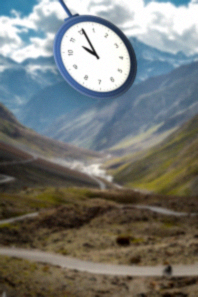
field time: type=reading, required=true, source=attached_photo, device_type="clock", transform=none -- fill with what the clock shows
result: 11:01
